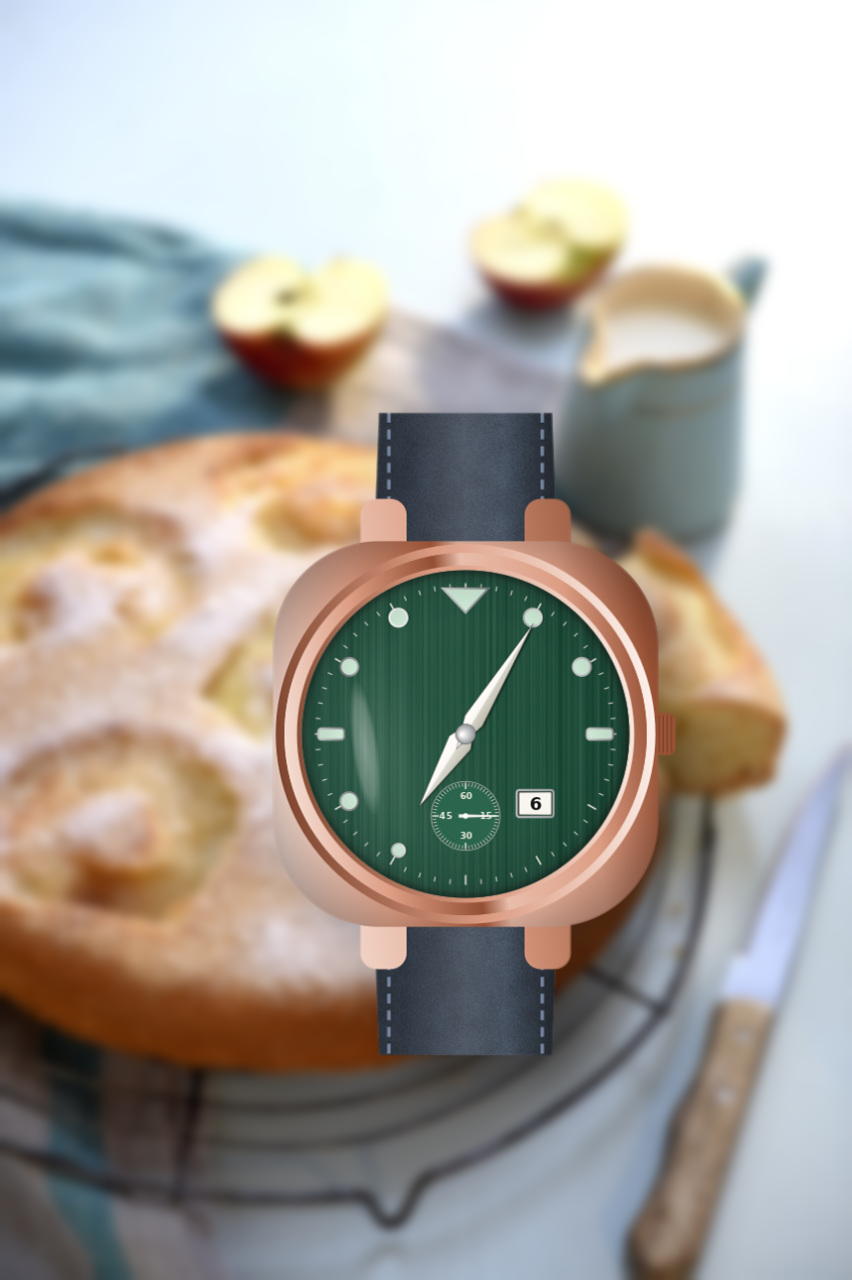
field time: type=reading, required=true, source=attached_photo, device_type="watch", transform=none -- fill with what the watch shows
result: 7:05:15
